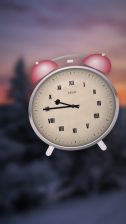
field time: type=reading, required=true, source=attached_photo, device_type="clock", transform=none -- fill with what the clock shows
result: 9:45
